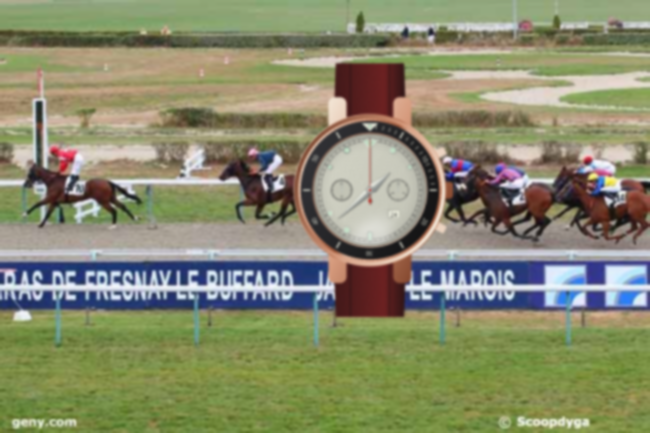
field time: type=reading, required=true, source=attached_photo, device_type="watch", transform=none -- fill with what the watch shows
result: 1:38
